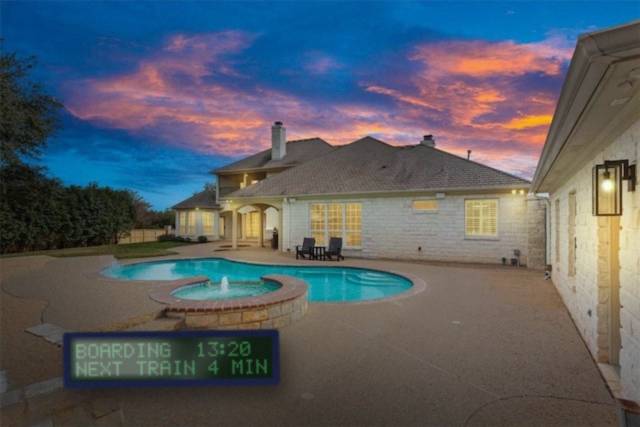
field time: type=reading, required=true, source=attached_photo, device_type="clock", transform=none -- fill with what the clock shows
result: 13:20
